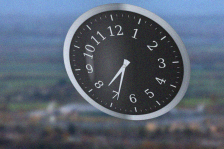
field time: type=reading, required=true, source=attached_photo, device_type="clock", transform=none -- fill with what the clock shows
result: 7:34
